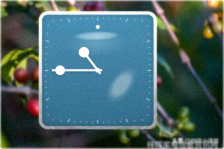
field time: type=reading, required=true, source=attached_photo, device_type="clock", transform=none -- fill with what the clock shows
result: 10:45
